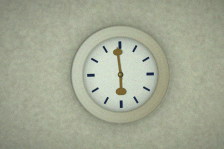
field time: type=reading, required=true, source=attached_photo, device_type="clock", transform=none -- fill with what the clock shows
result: 5:59
